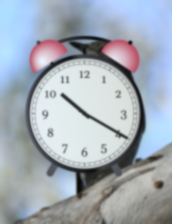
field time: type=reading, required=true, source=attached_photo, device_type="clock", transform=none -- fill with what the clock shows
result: 10:20
